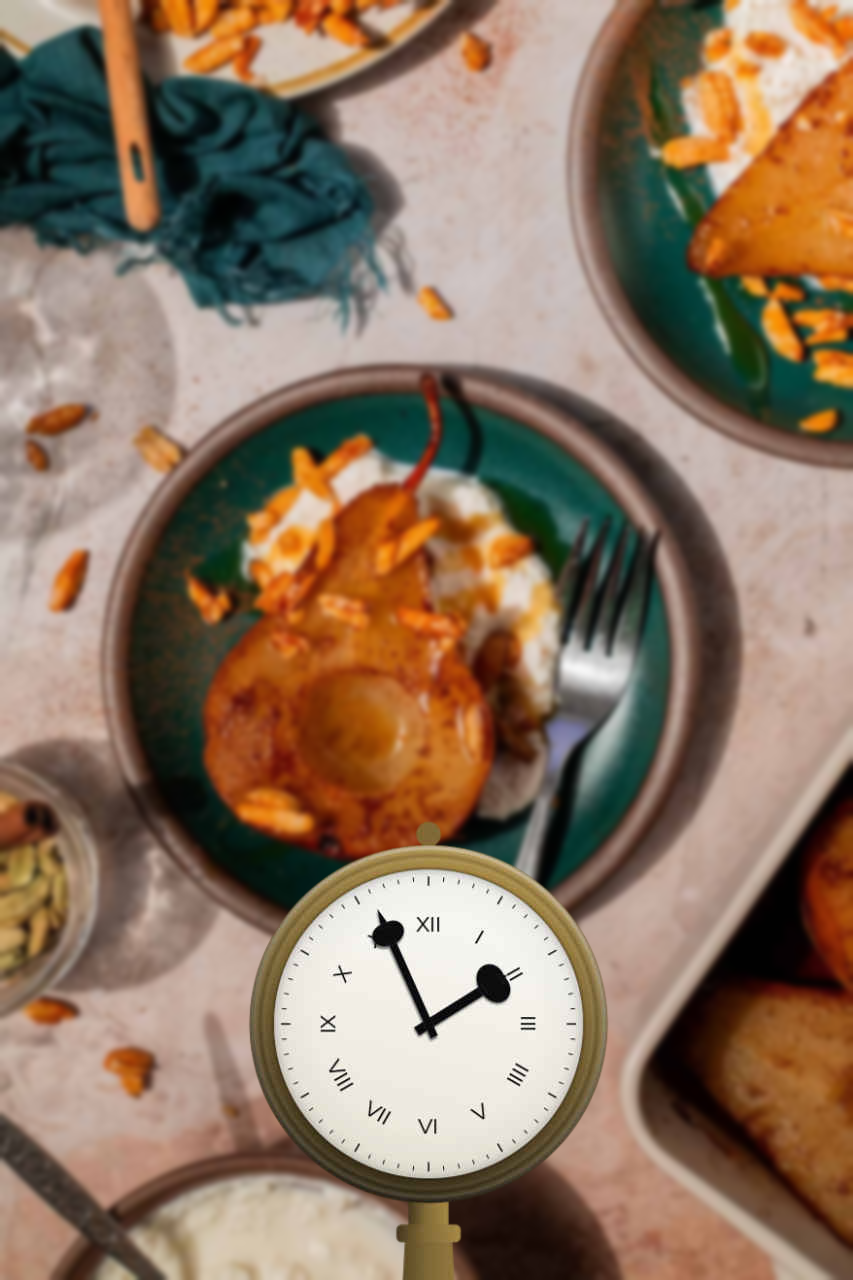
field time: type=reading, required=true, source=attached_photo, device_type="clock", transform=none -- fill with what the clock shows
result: 1:56
